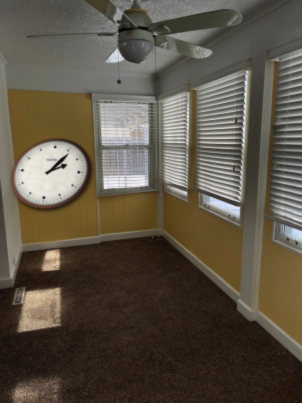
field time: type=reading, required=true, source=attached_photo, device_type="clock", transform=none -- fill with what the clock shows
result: 2:06
